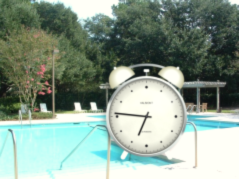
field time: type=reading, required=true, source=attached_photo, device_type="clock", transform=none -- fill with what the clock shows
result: 6:46
